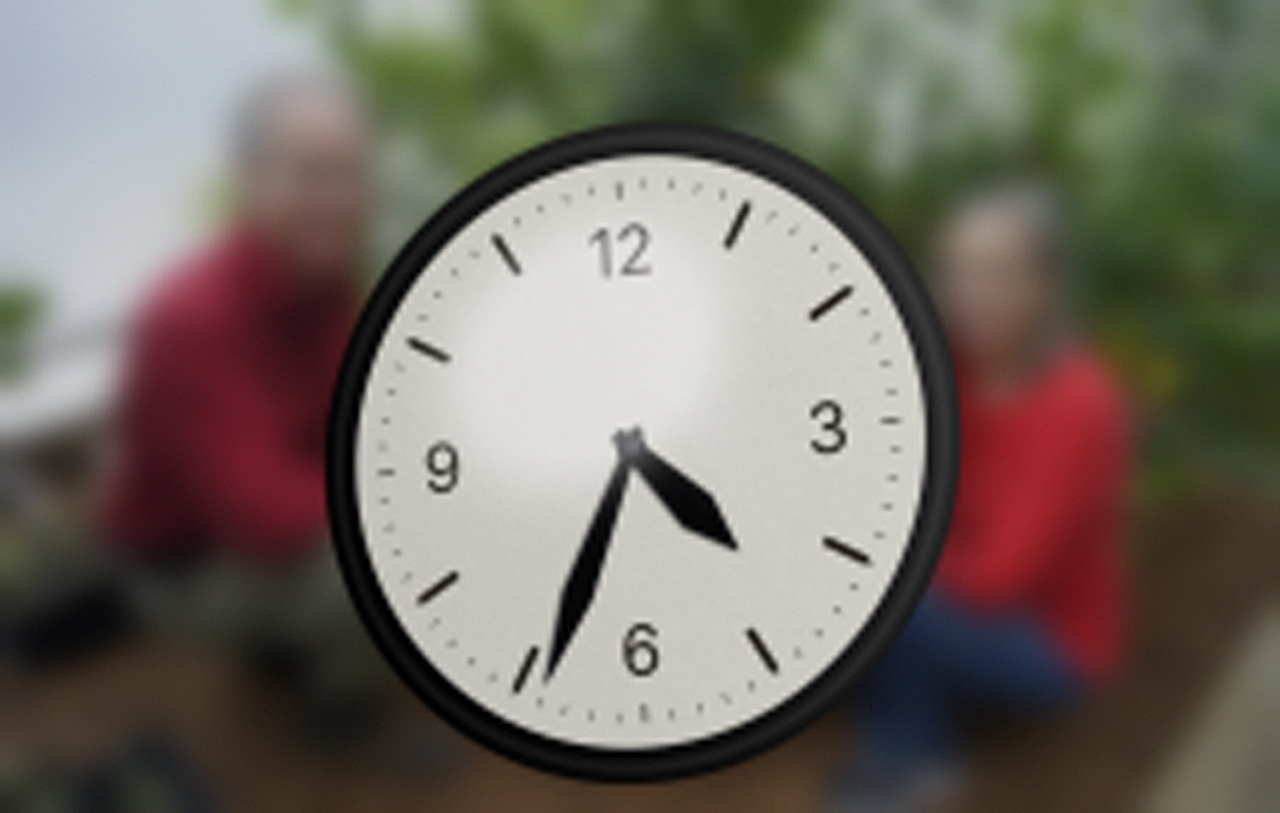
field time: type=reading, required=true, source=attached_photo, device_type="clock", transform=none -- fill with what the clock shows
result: 4:34
